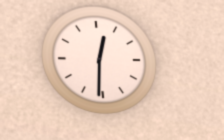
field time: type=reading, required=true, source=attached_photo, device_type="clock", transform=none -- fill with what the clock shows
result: 12:31
